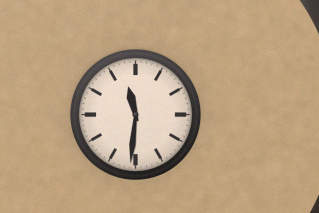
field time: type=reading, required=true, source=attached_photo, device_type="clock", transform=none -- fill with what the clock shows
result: 11:31
